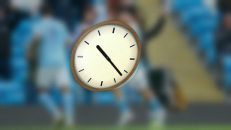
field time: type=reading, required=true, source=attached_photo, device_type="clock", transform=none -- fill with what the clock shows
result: 10:22
